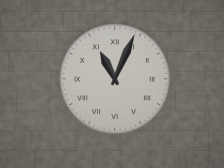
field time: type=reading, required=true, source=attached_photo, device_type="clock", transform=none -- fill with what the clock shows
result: 11:04
